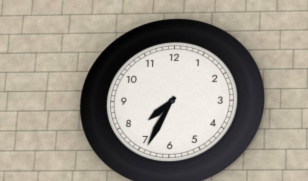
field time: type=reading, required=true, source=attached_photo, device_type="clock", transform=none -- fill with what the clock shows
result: 7:34
